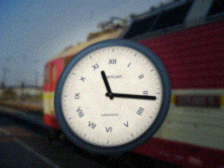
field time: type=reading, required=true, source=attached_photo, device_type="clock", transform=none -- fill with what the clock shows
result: 11:16
